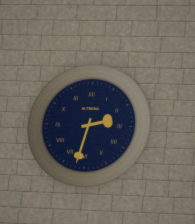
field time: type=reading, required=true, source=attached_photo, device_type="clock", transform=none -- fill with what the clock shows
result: 2:32
